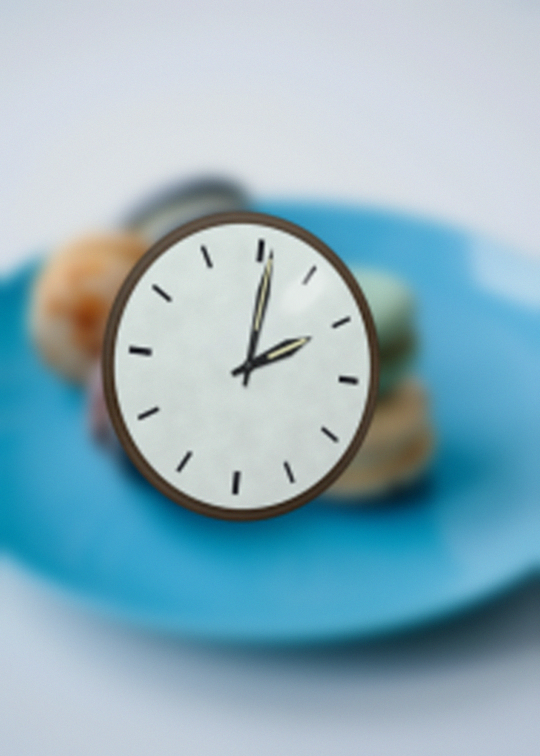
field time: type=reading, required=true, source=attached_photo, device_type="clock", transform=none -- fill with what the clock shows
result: 2:01
